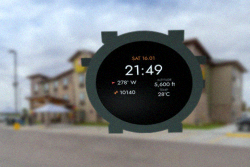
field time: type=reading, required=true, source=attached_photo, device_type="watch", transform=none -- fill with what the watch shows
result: 21:49
